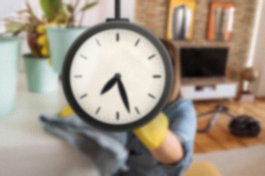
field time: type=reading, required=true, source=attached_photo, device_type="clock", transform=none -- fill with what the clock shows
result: 7:27
